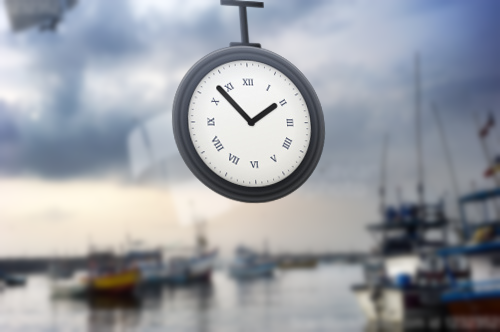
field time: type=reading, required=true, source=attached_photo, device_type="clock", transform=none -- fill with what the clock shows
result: 1:53
